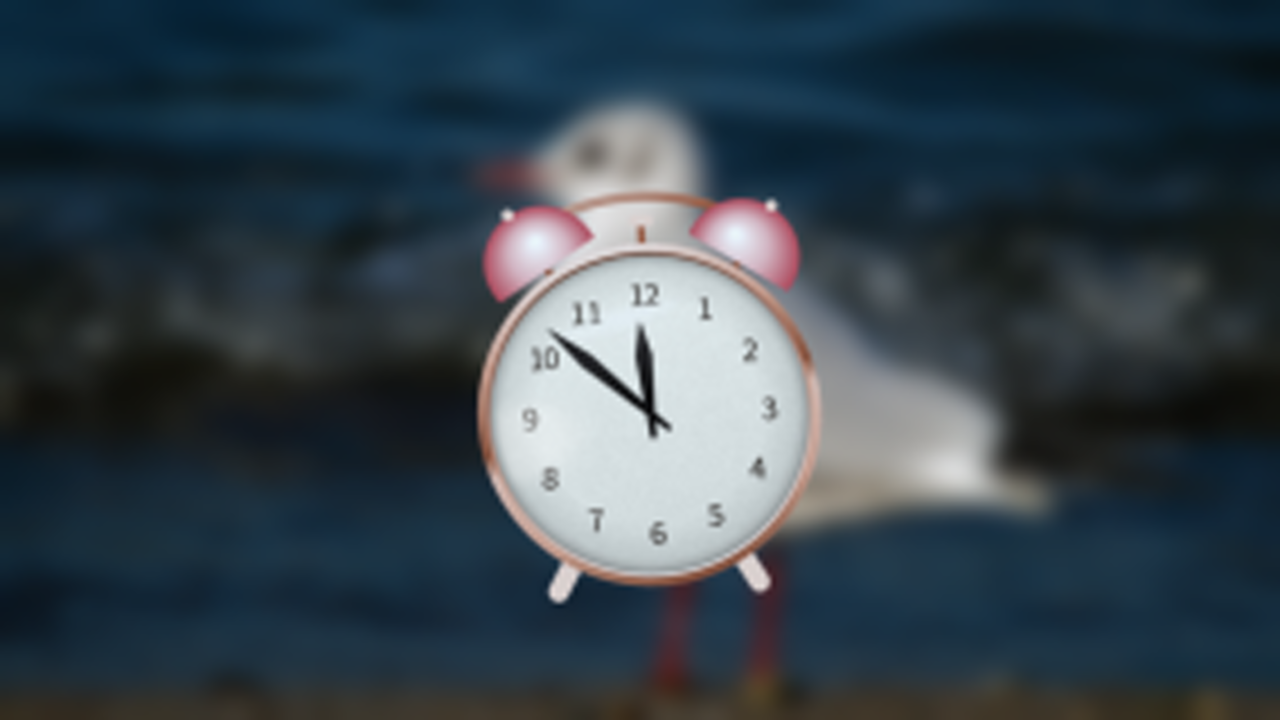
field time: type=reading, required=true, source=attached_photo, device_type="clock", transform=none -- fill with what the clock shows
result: 11:52
